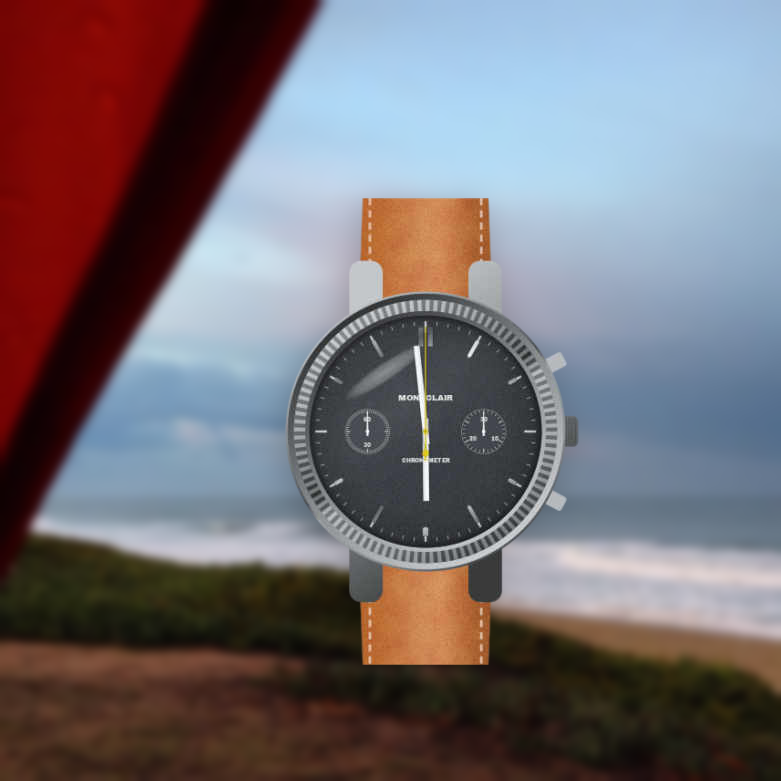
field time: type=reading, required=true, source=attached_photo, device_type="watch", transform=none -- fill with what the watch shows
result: 5:59
